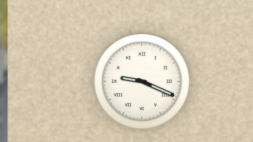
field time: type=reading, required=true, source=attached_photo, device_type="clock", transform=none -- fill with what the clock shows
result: 9:19
